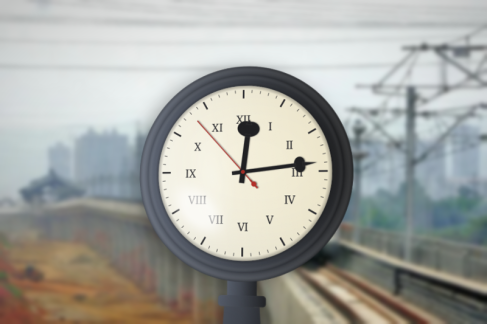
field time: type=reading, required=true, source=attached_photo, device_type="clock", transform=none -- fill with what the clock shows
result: 12:13:53
